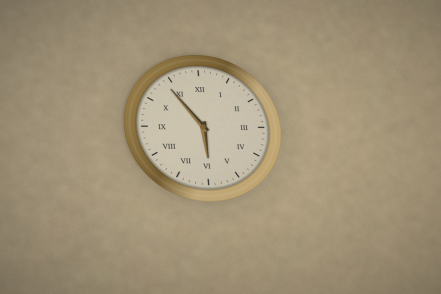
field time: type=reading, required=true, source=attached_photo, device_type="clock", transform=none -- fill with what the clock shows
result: 5:54
